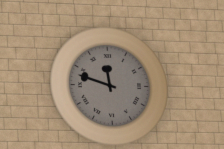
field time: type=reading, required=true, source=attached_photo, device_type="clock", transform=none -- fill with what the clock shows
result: 11:48
